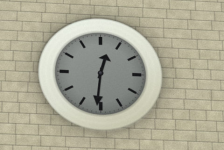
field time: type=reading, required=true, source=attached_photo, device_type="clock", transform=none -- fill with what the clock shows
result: 12:31
